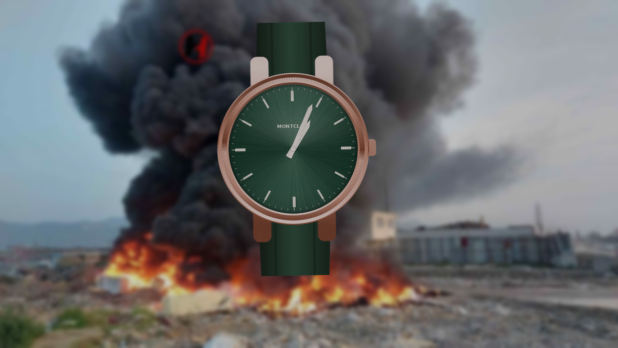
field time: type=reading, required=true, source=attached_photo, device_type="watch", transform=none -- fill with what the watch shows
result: 1:04
